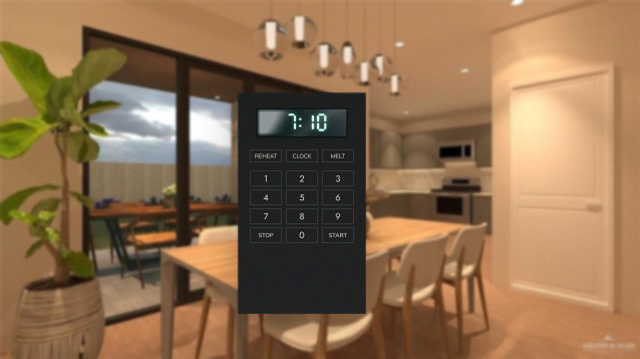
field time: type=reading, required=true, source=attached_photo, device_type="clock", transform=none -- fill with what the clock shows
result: 7:10
